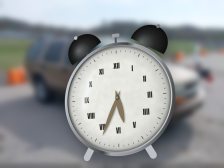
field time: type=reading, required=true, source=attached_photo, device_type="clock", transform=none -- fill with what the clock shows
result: 5:34
